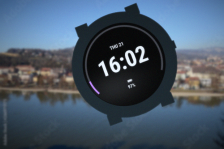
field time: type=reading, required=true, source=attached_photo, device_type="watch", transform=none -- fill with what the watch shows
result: 16:02
